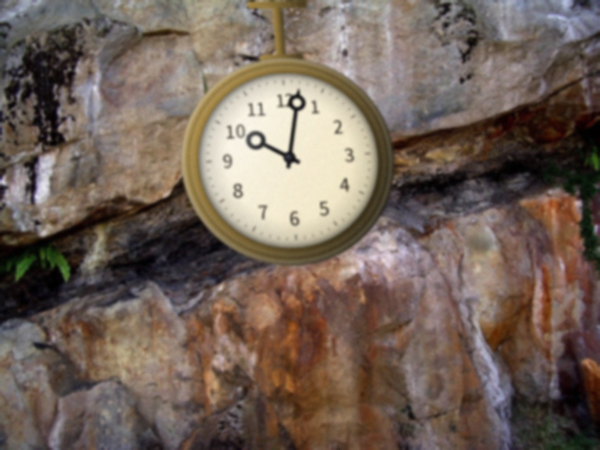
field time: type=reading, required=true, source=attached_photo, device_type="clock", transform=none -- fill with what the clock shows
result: 10:02
